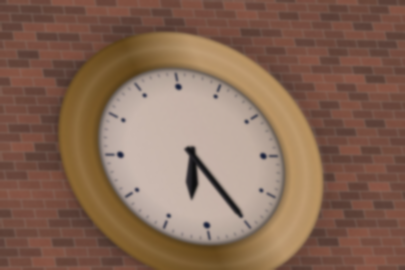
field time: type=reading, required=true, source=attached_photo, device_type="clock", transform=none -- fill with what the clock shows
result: 6:25
